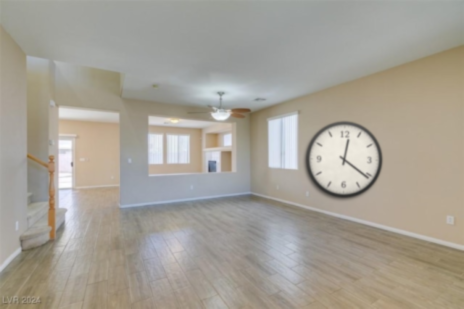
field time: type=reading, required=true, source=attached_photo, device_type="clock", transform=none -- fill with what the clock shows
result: 12:21
